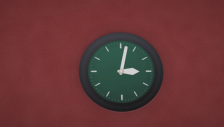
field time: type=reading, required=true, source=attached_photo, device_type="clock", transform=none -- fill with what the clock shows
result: 3:02
